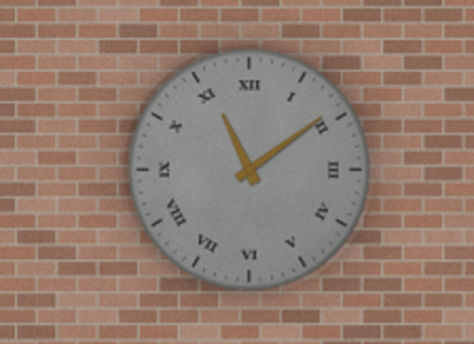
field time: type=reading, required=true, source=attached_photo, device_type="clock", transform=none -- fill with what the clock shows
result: 11:09
